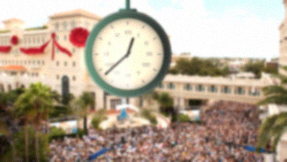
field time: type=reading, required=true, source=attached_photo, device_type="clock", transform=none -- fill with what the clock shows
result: 12:38
